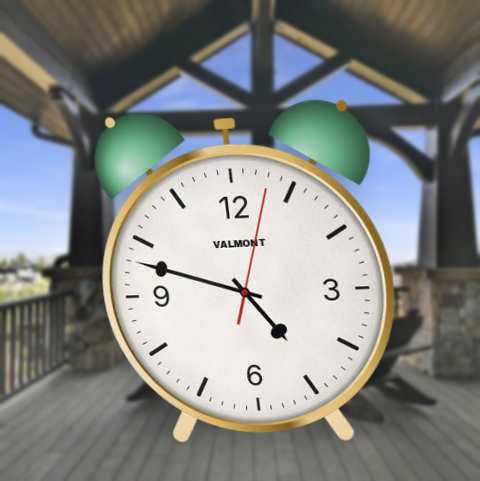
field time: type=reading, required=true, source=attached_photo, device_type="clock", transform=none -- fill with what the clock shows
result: 4:48:03
